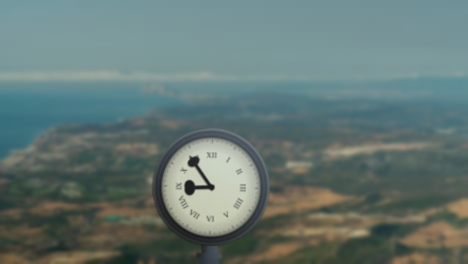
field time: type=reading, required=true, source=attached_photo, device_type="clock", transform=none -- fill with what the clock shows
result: 8:54
